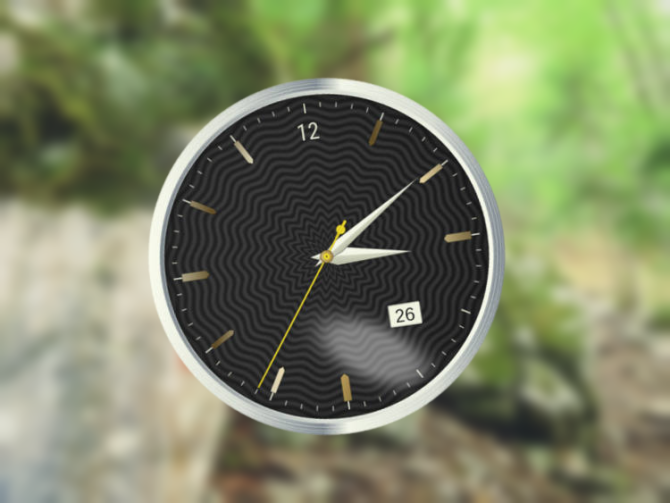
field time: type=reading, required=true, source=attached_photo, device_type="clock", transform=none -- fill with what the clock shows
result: 3:09:36
